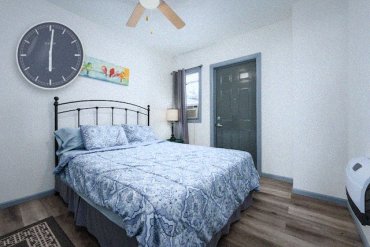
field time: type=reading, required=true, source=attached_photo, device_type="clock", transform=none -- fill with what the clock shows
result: 6:01
